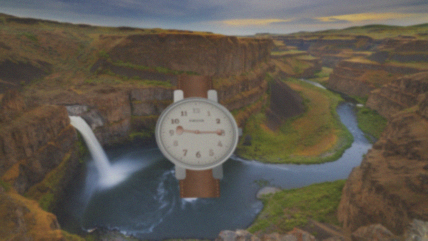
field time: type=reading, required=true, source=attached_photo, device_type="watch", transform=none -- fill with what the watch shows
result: 9:15
